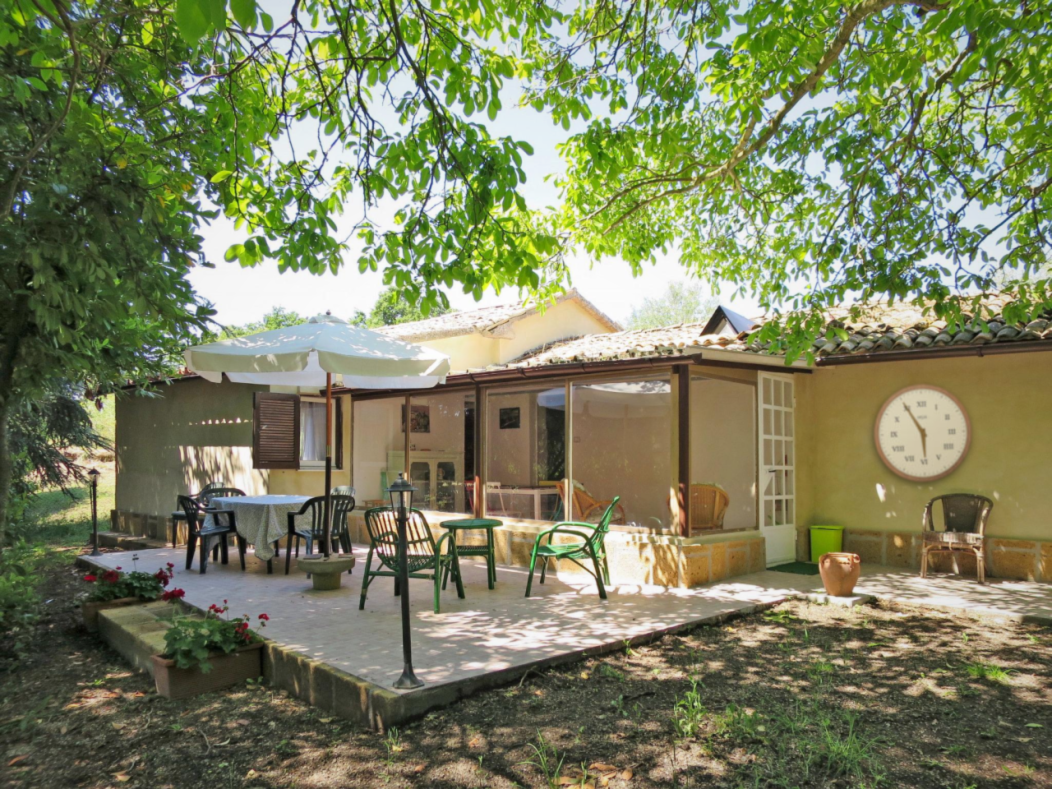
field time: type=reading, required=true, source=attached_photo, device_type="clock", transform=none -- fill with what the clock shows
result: 5:55
